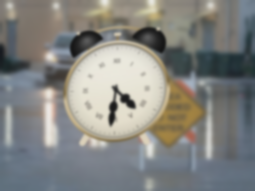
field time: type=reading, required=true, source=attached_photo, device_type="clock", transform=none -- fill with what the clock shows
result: 4:31
